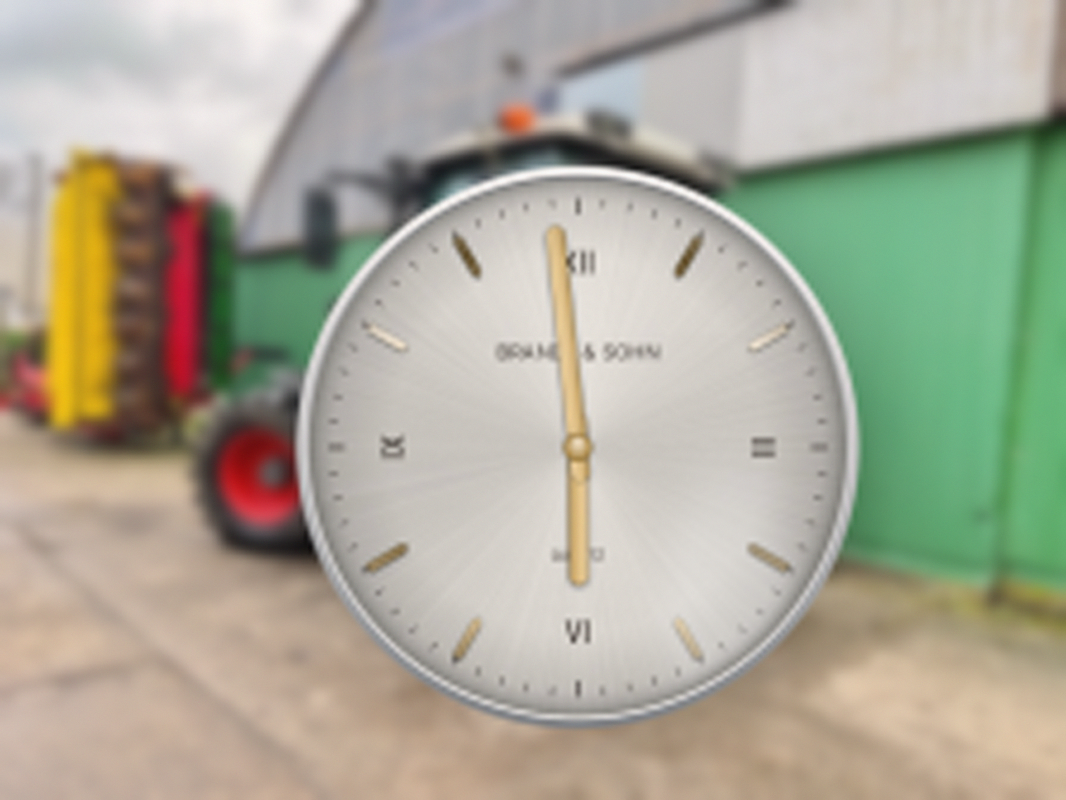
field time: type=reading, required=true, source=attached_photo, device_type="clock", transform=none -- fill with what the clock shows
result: 5:59
